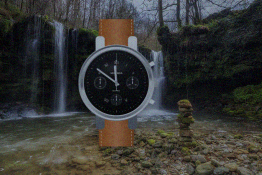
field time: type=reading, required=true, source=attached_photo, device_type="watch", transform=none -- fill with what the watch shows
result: 11:51
